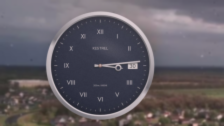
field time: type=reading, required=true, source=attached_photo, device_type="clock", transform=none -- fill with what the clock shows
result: 3:14
